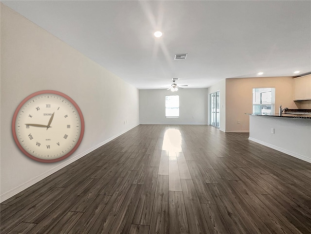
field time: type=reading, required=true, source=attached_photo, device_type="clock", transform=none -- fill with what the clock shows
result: 12:46
